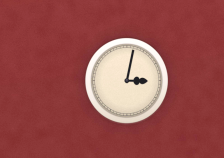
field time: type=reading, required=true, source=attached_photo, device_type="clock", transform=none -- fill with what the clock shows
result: 3:02
